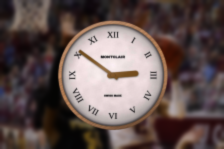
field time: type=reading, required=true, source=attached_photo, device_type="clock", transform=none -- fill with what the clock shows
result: 2:51
